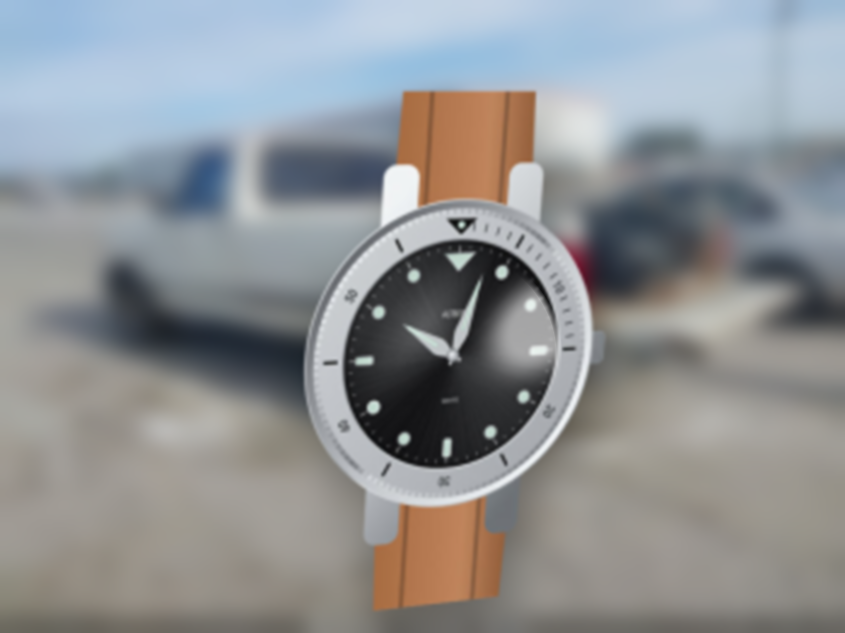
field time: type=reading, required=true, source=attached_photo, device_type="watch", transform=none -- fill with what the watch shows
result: 10:03
